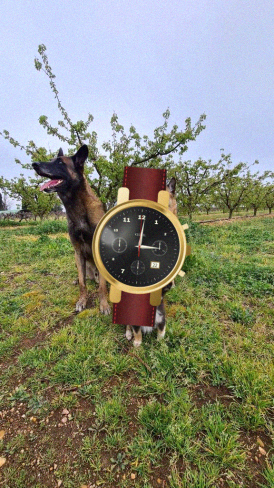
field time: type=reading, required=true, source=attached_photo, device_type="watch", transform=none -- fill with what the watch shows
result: 3:01
